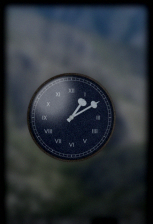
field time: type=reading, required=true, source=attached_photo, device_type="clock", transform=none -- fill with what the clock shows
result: 1:10
